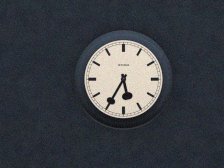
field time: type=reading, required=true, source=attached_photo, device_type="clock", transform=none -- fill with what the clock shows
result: 5:35
